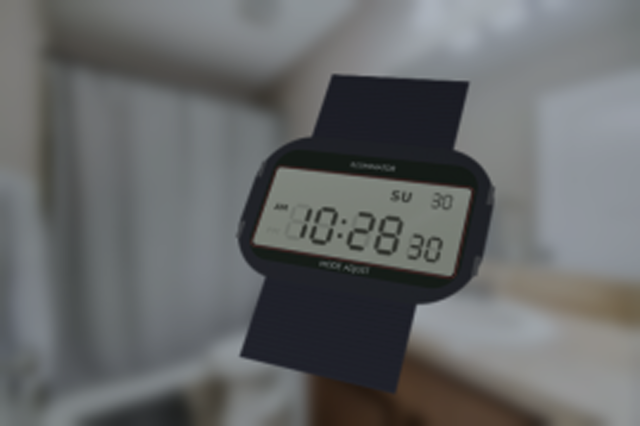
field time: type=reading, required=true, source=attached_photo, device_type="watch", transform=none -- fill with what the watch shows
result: 10:28:30
